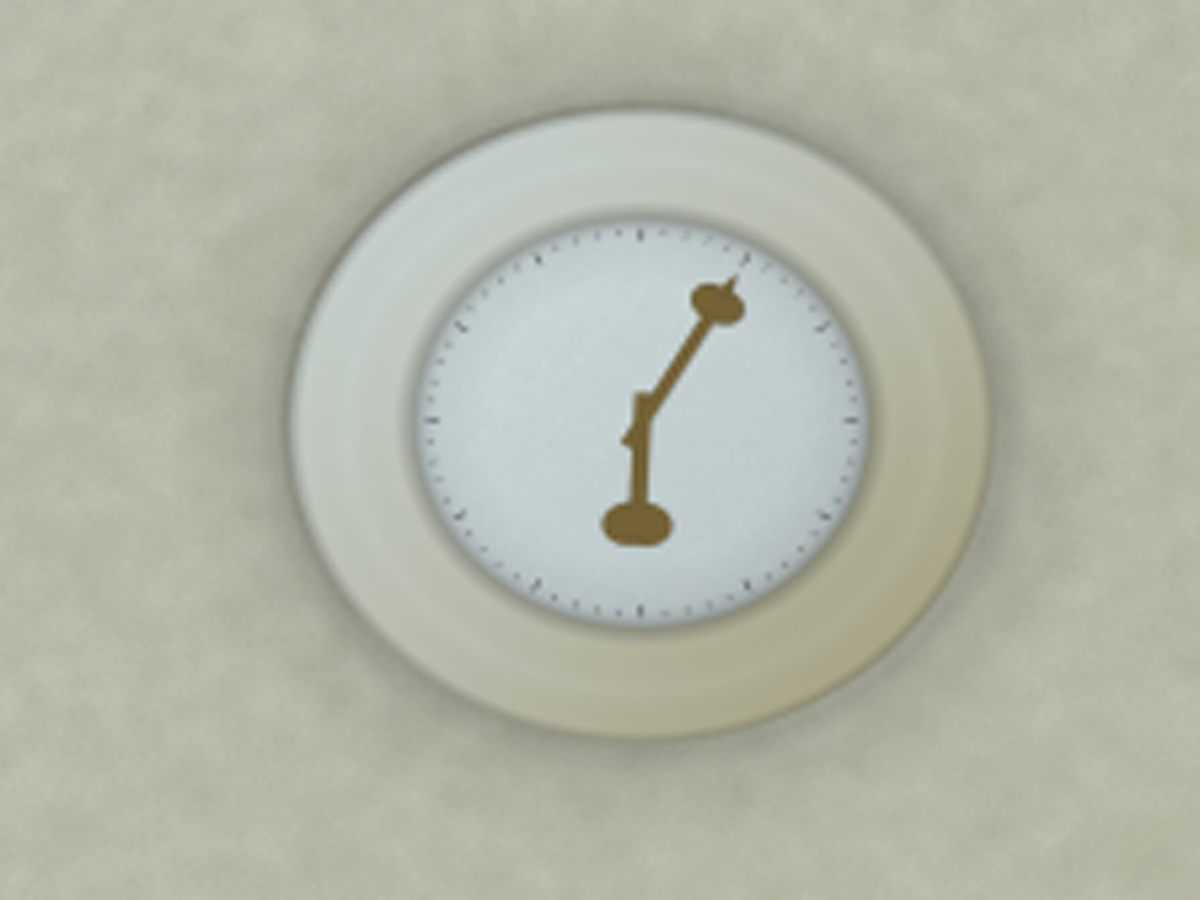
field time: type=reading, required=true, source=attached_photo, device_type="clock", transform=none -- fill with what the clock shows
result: 6:05
